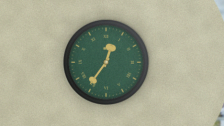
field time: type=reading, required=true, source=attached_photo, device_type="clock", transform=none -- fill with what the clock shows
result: 12:36
